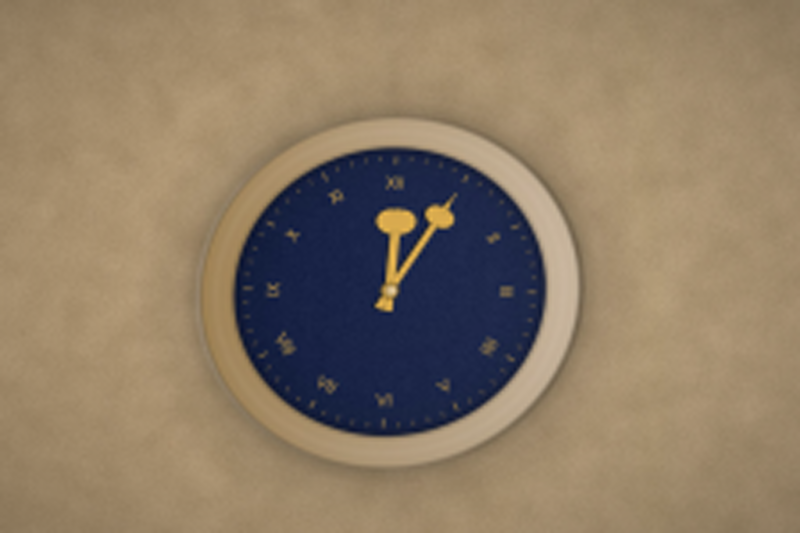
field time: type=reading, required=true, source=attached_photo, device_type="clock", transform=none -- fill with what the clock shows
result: 12:05
